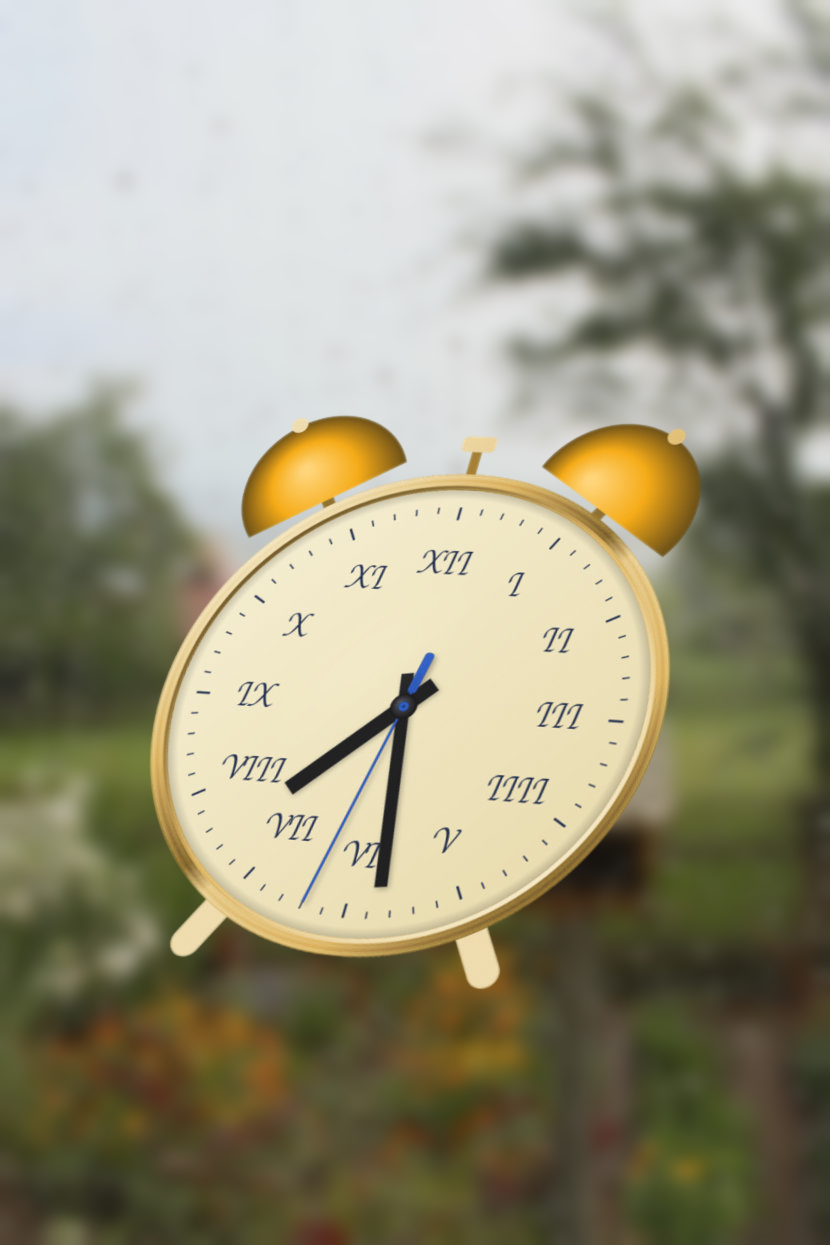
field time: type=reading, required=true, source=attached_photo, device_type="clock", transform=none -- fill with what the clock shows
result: 7:28:32
